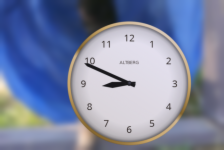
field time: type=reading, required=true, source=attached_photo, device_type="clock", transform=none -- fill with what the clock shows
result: 8:49
